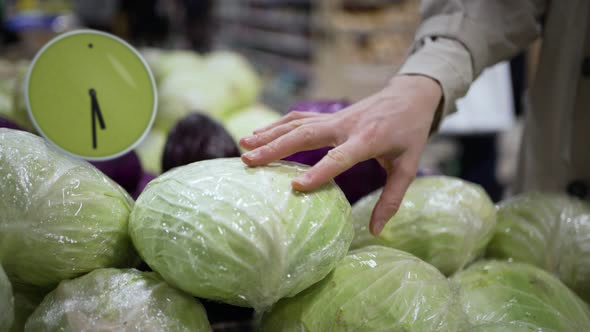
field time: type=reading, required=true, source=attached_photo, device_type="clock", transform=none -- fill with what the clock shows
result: 5:30
